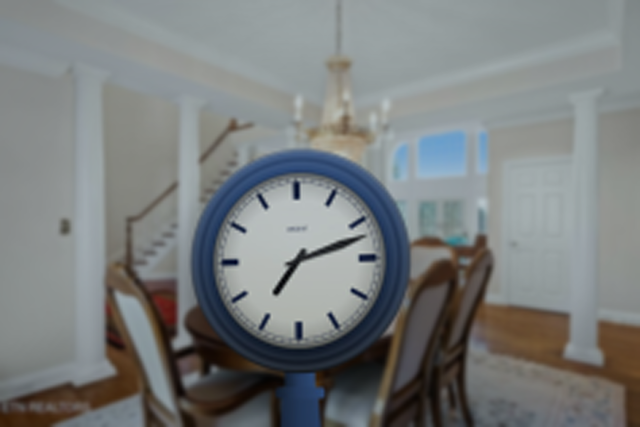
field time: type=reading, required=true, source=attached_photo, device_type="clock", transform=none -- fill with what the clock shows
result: 7:12
